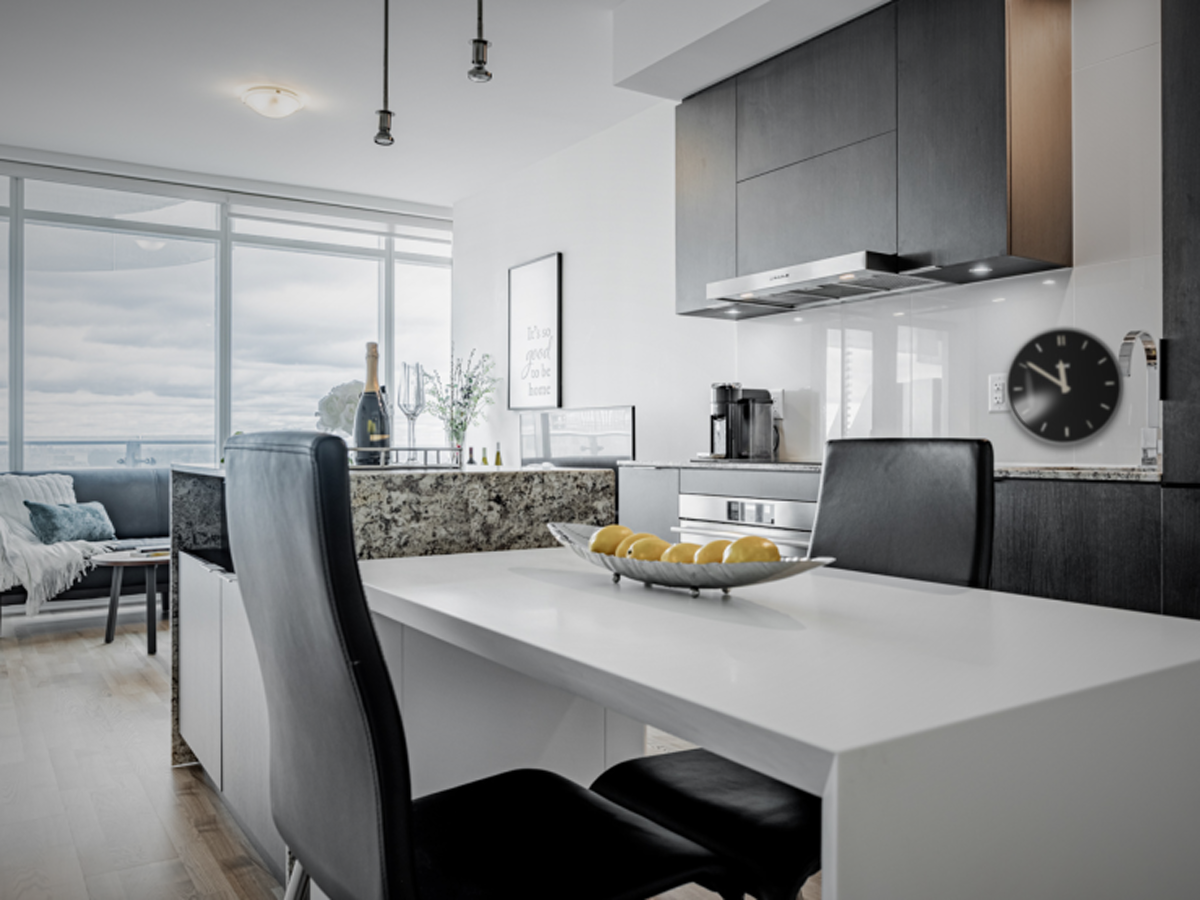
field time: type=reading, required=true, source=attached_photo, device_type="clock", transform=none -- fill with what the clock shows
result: 11:51
